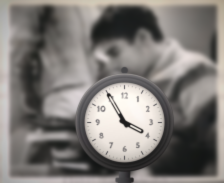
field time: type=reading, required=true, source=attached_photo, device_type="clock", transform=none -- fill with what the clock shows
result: 3:55
